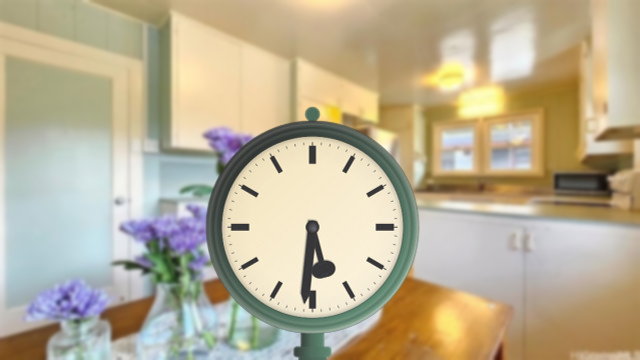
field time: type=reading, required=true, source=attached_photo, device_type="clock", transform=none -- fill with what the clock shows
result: 5:31
